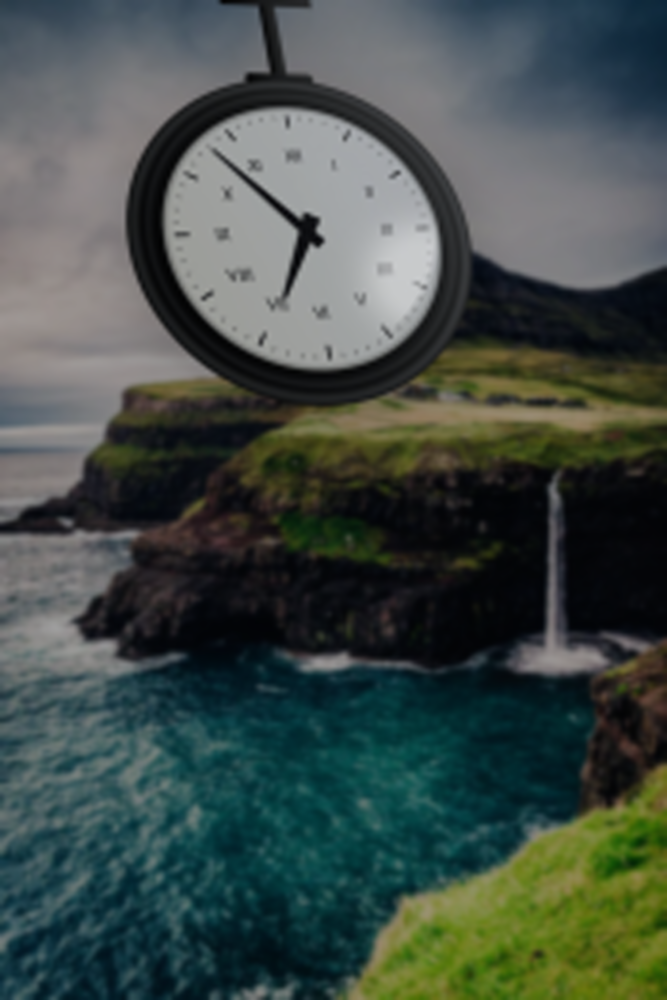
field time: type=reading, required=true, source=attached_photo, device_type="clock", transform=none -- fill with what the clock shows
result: 6:53
